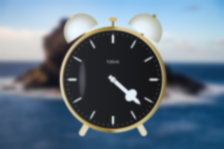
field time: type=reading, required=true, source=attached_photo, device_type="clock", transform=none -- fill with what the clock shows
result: 4:22
